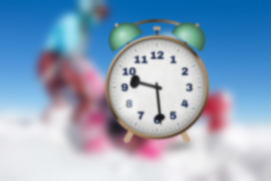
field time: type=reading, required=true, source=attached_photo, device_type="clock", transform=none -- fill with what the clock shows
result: 9:29
